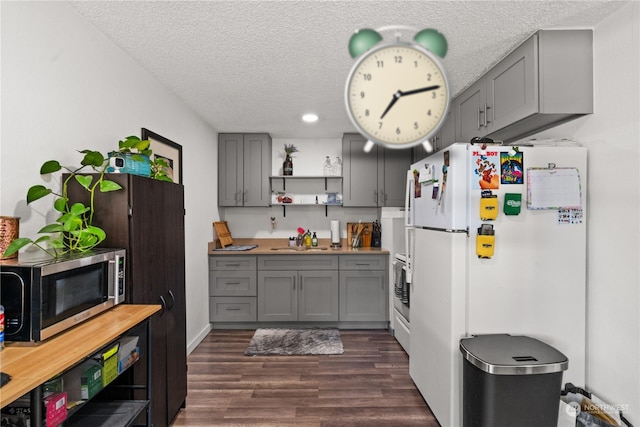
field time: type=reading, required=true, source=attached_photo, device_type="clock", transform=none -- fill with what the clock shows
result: 7:13
